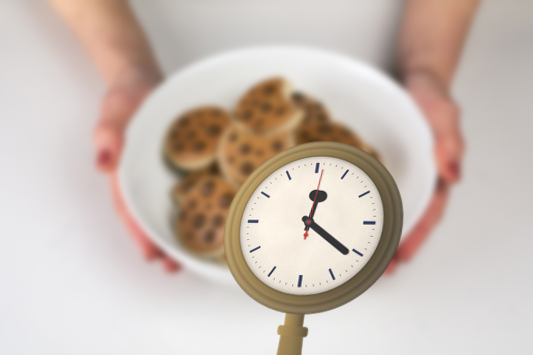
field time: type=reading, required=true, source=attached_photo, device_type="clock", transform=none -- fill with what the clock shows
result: 12:21:01
